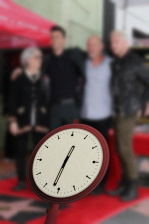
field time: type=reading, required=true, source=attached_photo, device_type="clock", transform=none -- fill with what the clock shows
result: 12:32
